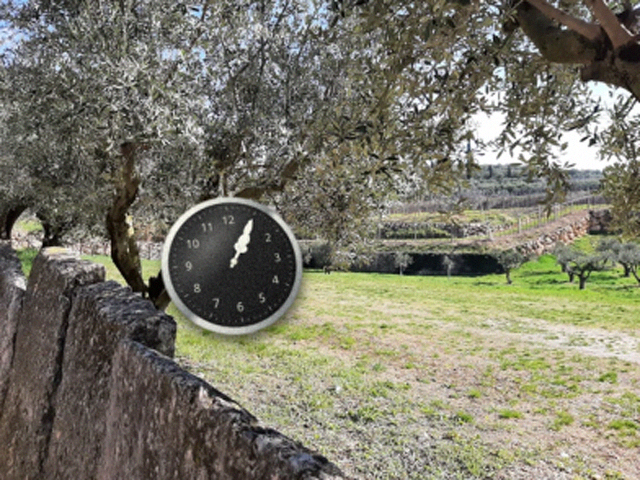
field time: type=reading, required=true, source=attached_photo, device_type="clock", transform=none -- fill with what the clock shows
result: 1:05
